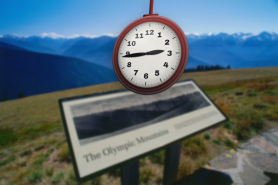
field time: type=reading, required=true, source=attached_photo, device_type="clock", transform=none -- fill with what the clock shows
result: 2:44
